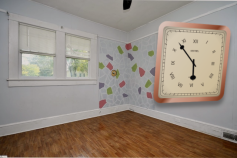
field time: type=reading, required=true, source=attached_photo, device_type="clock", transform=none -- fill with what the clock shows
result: 5:53
